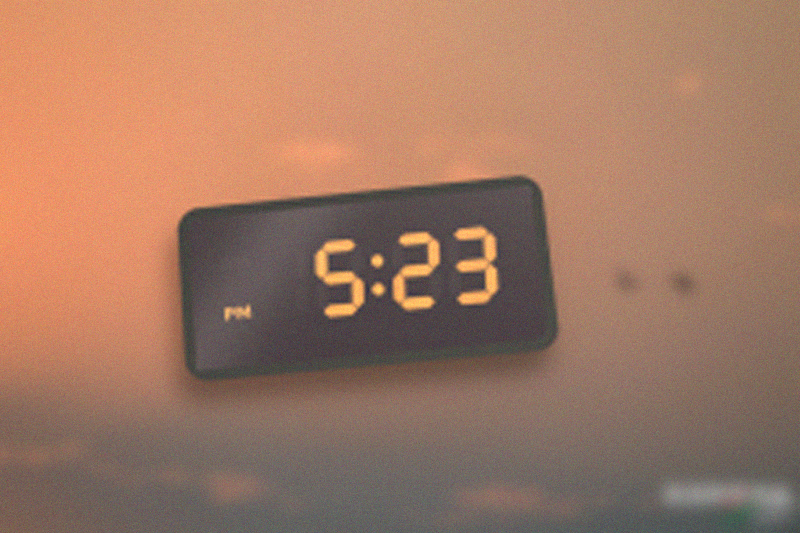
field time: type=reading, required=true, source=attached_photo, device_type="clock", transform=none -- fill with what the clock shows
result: 5:23
